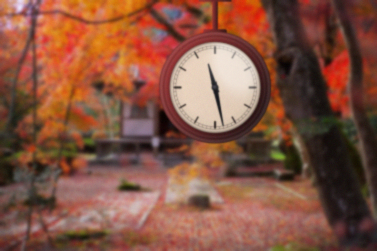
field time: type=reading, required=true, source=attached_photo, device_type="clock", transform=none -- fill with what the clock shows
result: 11:28
